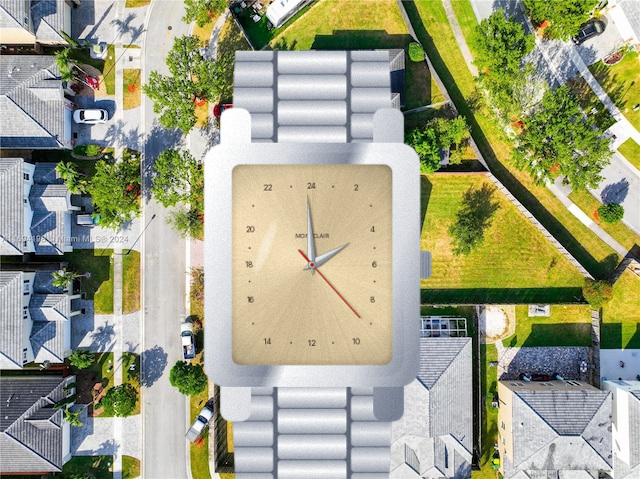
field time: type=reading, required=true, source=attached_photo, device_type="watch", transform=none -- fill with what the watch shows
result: 3:59:23
